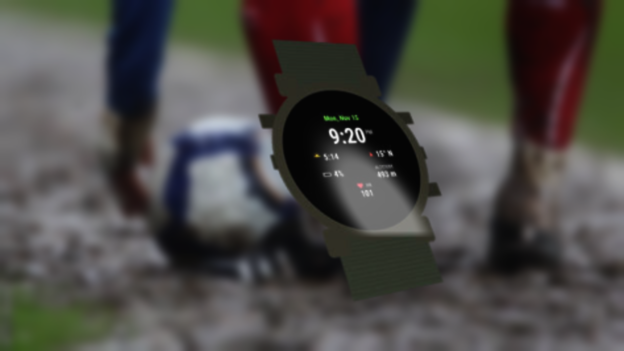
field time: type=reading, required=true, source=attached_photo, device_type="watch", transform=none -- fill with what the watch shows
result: 9:20
